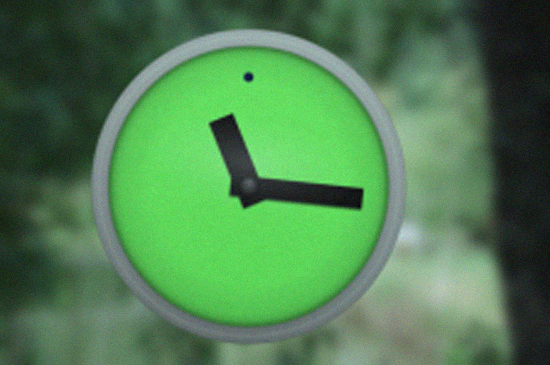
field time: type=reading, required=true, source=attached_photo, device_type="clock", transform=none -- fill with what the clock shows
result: 11:16
